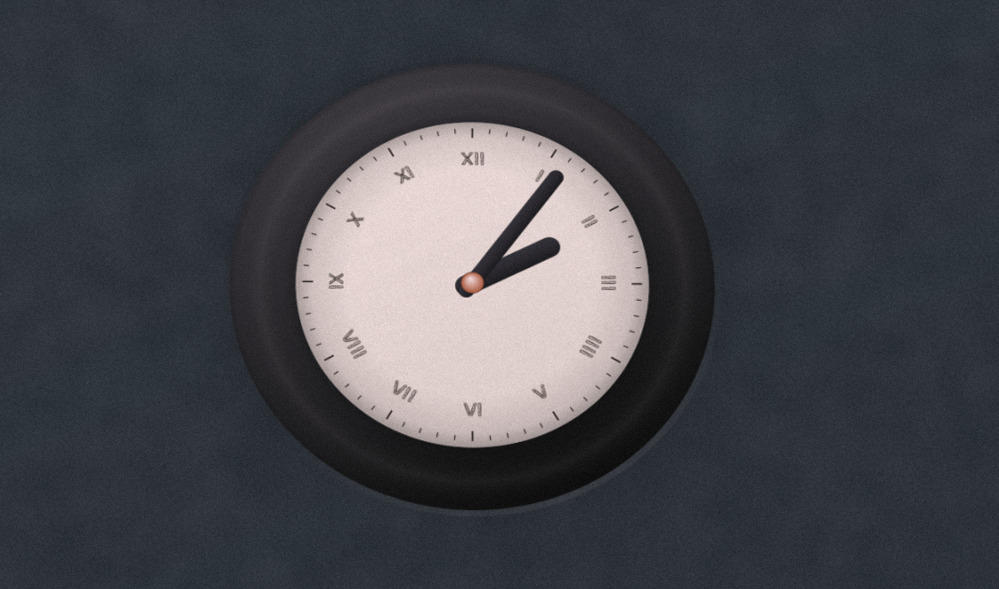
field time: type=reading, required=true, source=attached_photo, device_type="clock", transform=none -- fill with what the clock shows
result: 2:06
